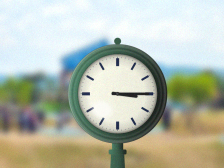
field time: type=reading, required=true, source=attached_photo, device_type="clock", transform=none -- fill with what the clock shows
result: 3:15
